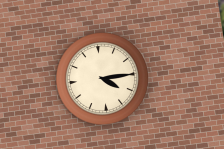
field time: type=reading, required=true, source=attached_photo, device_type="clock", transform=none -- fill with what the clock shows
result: 4:15
